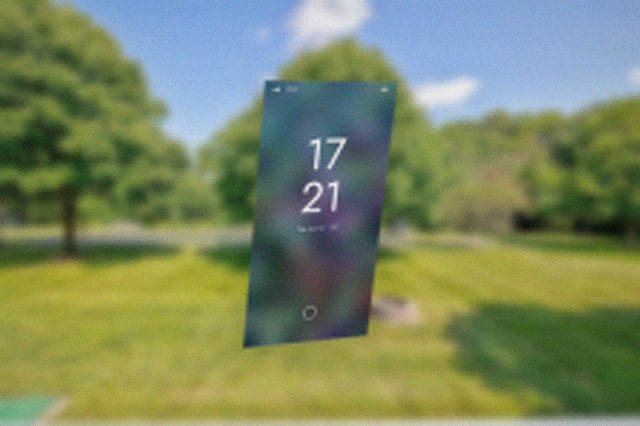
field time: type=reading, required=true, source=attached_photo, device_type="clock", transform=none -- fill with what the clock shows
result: 17:21
